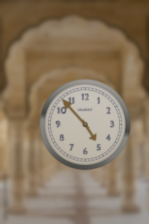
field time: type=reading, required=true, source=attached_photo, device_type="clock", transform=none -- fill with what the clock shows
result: 4:53
